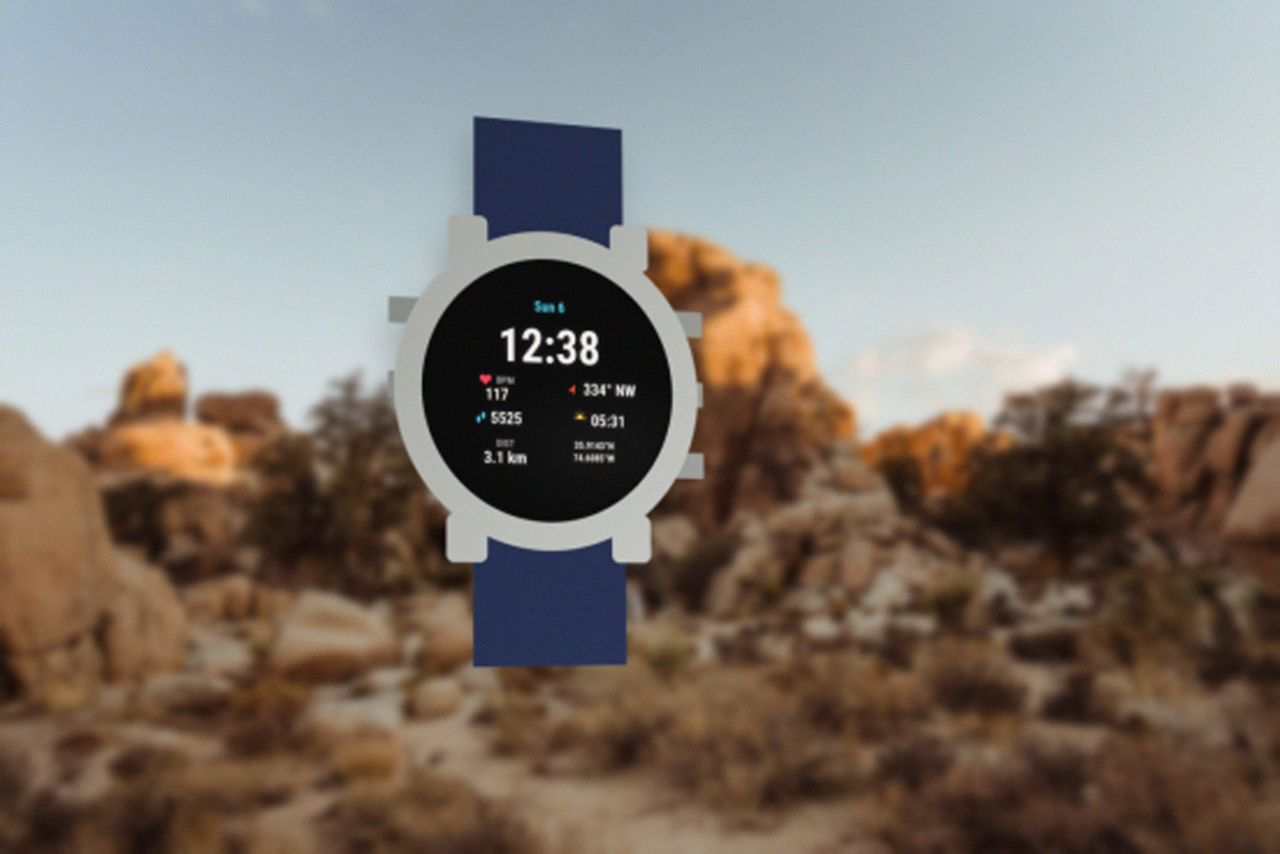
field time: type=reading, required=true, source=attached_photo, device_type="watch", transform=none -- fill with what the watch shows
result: 12:38
